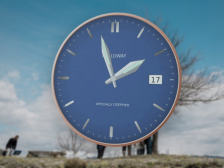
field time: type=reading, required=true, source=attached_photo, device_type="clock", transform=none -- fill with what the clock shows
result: 1:57
